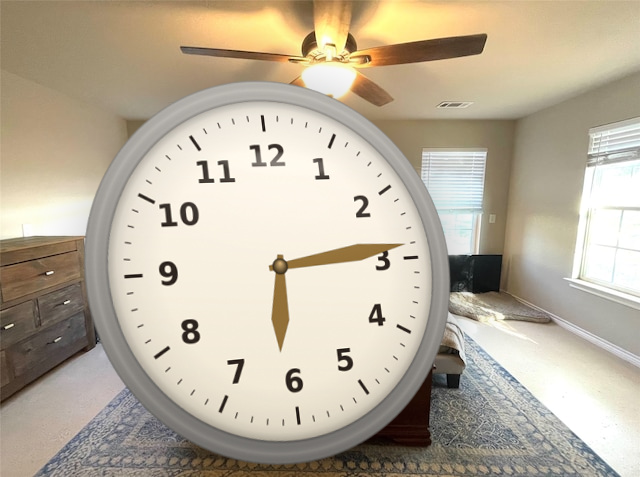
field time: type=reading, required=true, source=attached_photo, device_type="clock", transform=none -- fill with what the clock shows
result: 6:14
